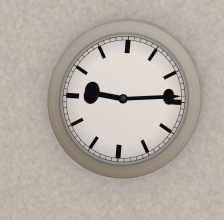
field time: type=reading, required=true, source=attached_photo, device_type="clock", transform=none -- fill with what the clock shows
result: 9:14
